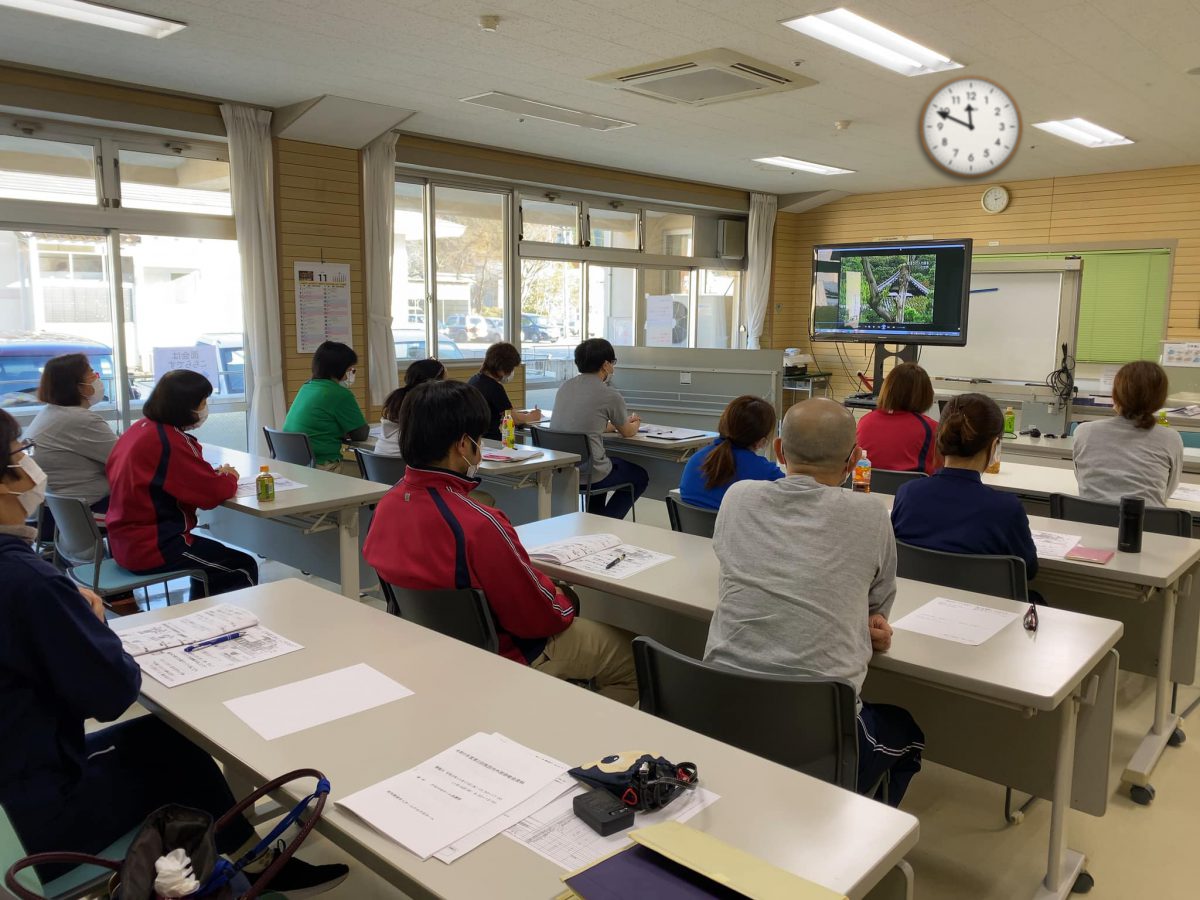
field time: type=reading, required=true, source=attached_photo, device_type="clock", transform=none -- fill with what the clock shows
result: 11:49
